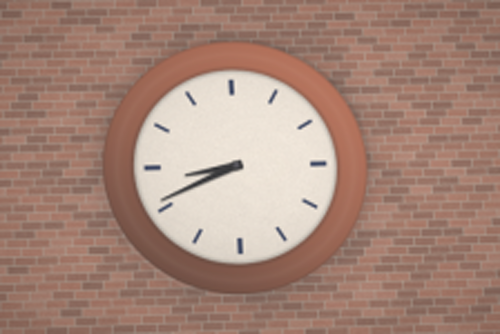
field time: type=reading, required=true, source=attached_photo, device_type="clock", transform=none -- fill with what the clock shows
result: 8:41
